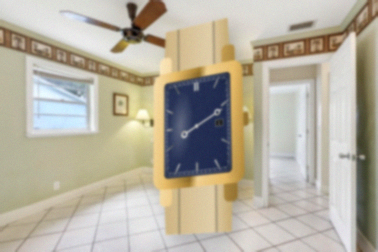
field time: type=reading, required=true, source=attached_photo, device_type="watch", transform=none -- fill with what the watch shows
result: 8:11
